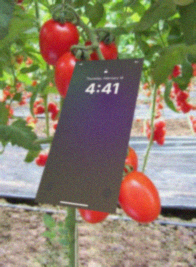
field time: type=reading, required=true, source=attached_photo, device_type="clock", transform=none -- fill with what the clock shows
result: 4:41
